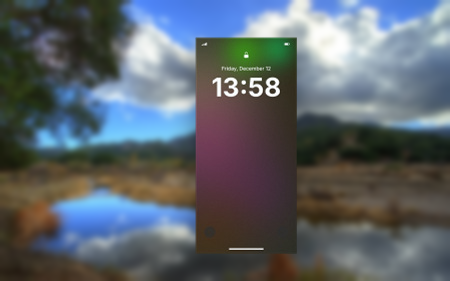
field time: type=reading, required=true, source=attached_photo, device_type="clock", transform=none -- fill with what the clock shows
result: 13:58
